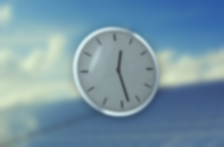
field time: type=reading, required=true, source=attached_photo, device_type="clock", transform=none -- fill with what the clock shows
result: 12:28
